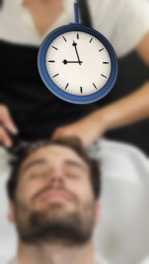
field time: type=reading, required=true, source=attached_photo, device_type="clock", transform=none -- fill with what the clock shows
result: 8:58
